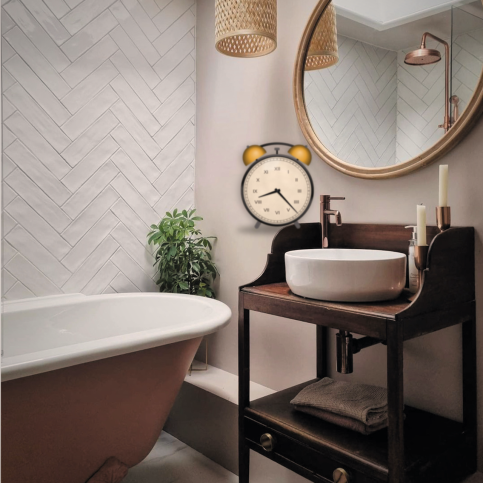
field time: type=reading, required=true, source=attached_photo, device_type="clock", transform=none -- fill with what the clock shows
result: 8:23
